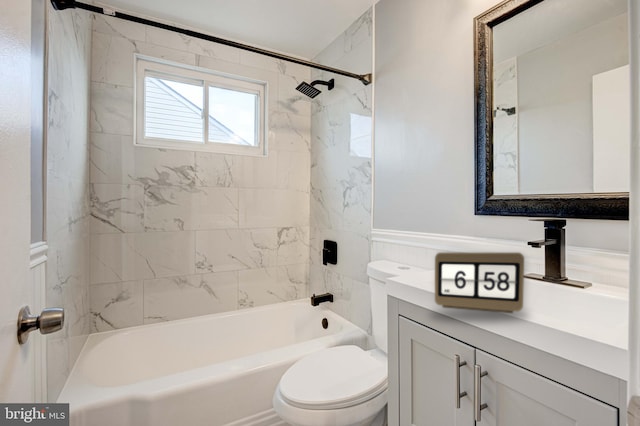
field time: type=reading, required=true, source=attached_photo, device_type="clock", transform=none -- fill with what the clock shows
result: 6:58
